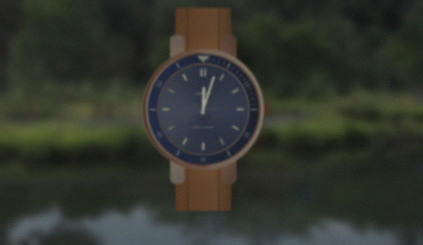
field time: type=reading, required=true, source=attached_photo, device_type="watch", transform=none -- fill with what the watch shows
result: 12:03
